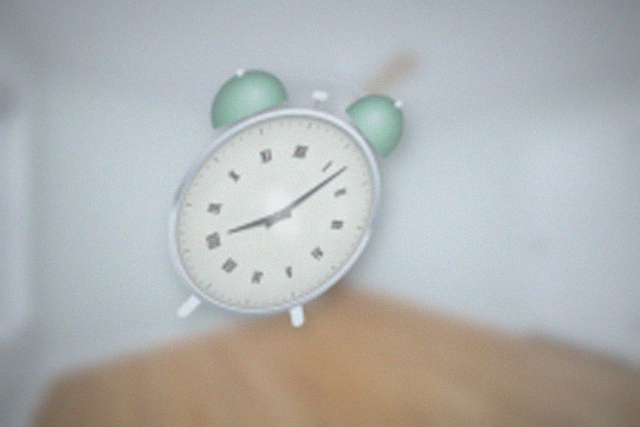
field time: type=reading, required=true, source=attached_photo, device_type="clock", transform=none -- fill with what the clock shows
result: 8:07
